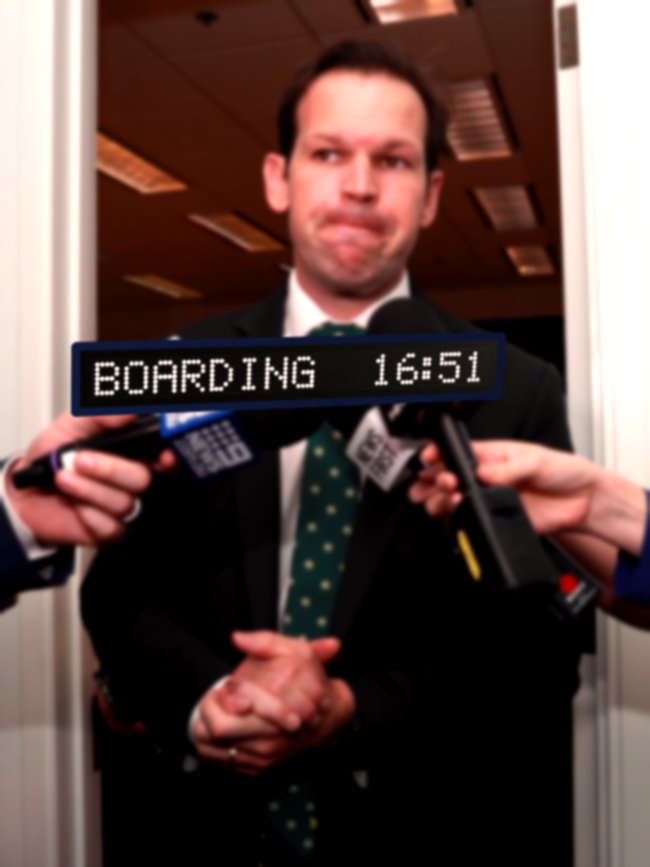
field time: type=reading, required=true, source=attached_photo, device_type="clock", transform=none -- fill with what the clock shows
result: 16:51
